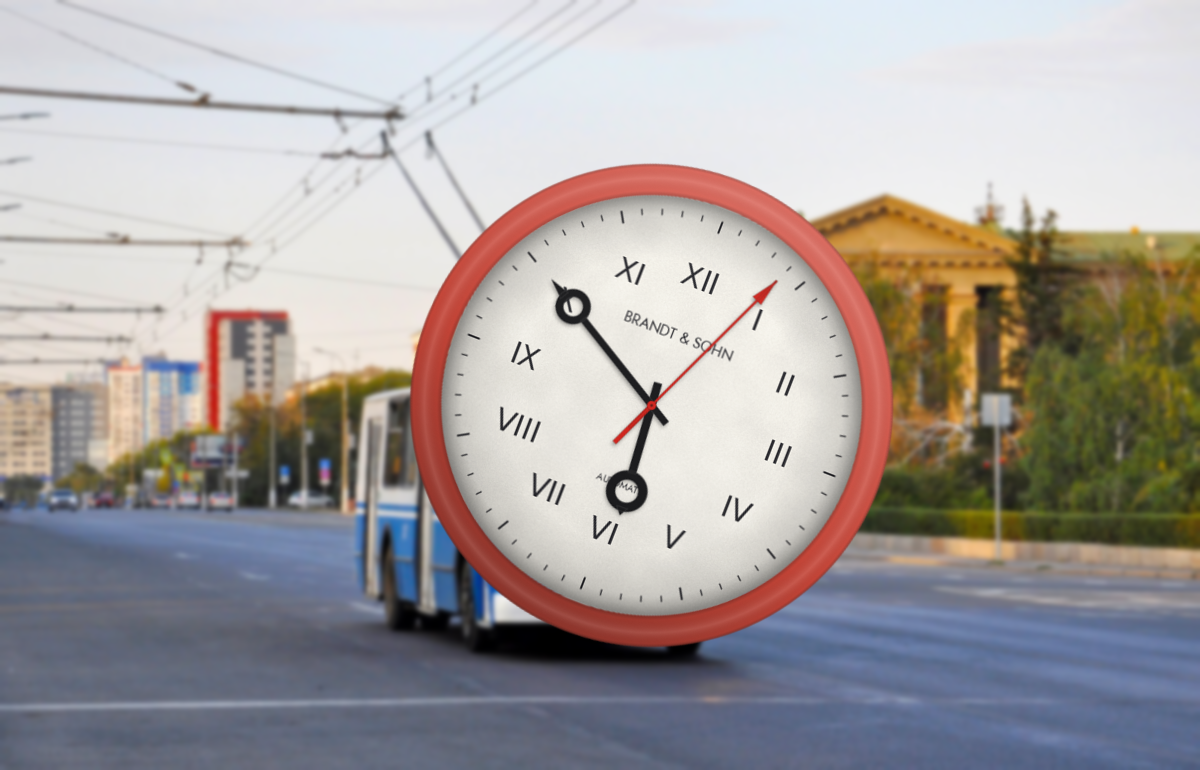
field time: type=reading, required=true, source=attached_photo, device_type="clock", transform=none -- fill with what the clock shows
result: 5:50:04
